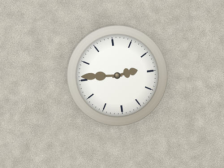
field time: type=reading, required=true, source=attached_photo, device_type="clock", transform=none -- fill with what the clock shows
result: 2:46
